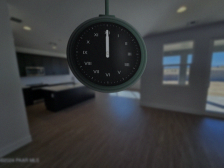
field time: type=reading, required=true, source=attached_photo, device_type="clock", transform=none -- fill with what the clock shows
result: 12:00
